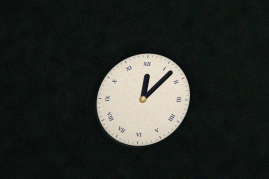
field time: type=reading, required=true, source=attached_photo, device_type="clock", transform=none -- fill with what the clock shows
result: 12:07
